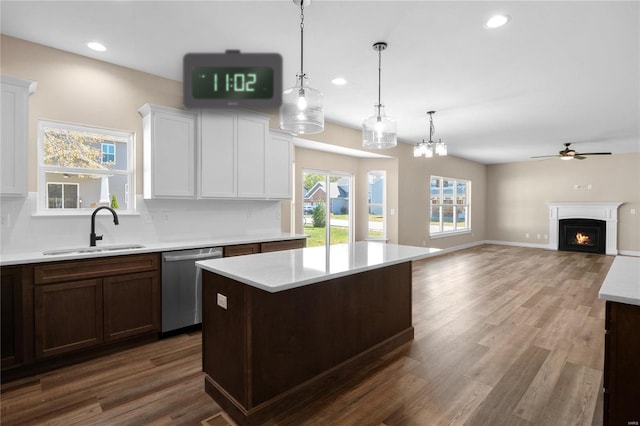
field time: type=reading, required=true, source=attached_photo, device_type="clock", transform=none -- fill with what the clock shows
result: 11:02
